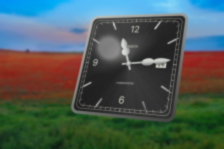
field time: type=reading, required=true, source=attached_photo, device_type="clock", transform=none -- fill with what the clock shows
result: 11:14
